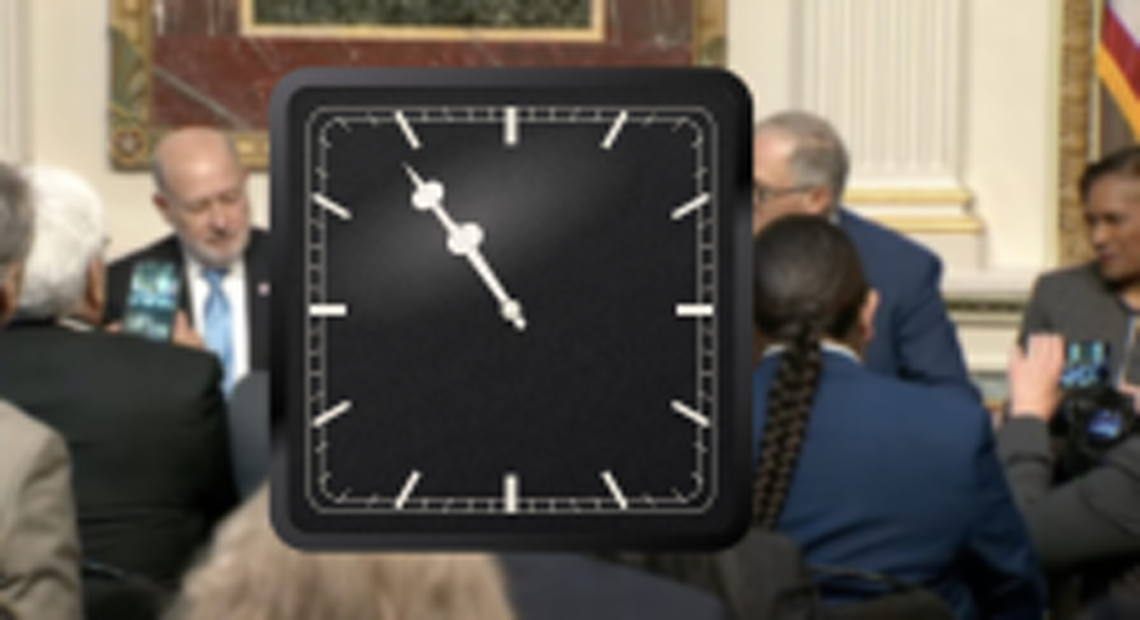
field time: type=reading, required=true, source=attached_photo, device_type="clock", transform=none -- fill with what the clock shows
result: 10:54
